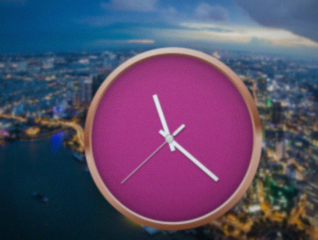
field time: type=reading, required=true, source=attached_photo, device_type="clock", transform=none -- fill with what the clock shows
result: 11:21:38
